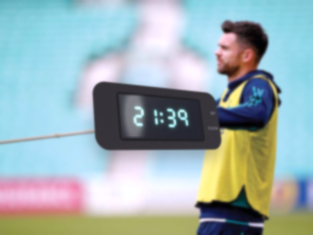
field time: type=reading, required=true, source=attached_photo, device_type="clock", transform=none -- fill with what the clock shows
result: 21:39
